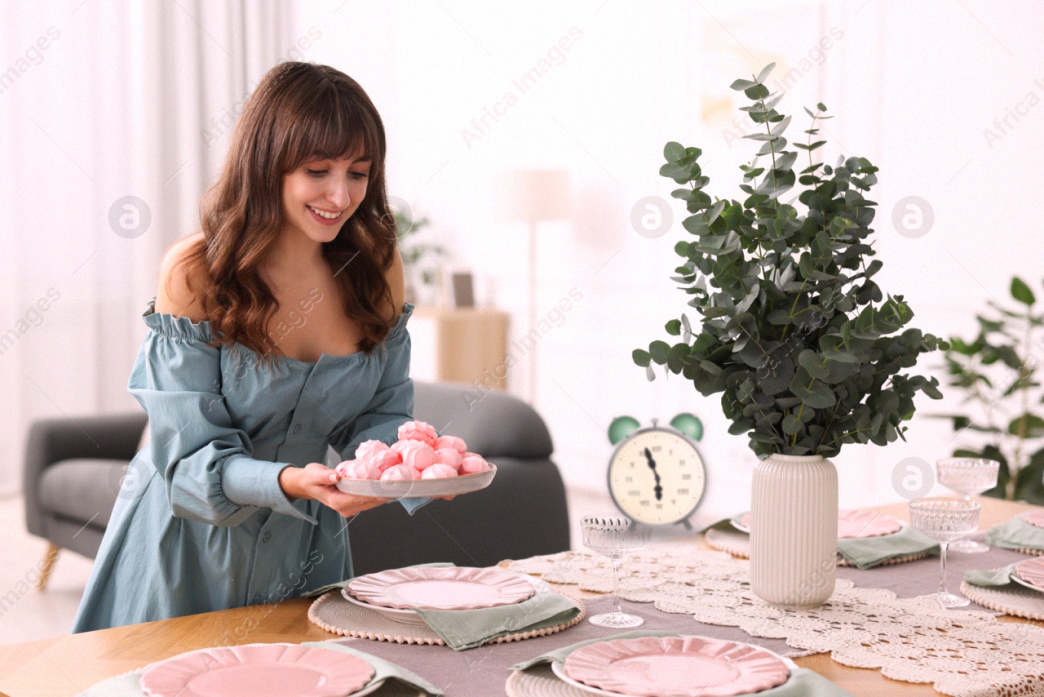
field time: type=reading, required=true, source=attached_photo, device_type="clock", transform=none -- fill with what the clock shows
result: 5:57
